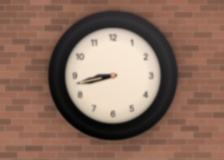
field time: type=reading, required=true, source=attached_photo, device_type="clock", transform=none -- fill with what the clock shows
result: 8:43
